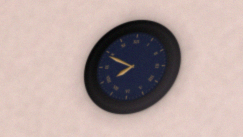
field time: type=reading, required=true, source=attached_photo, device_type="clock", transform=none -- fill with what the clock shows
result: 7:49
